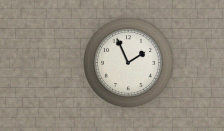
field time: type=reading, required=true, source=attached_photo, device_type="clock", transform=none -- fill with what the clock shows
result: 1:56
